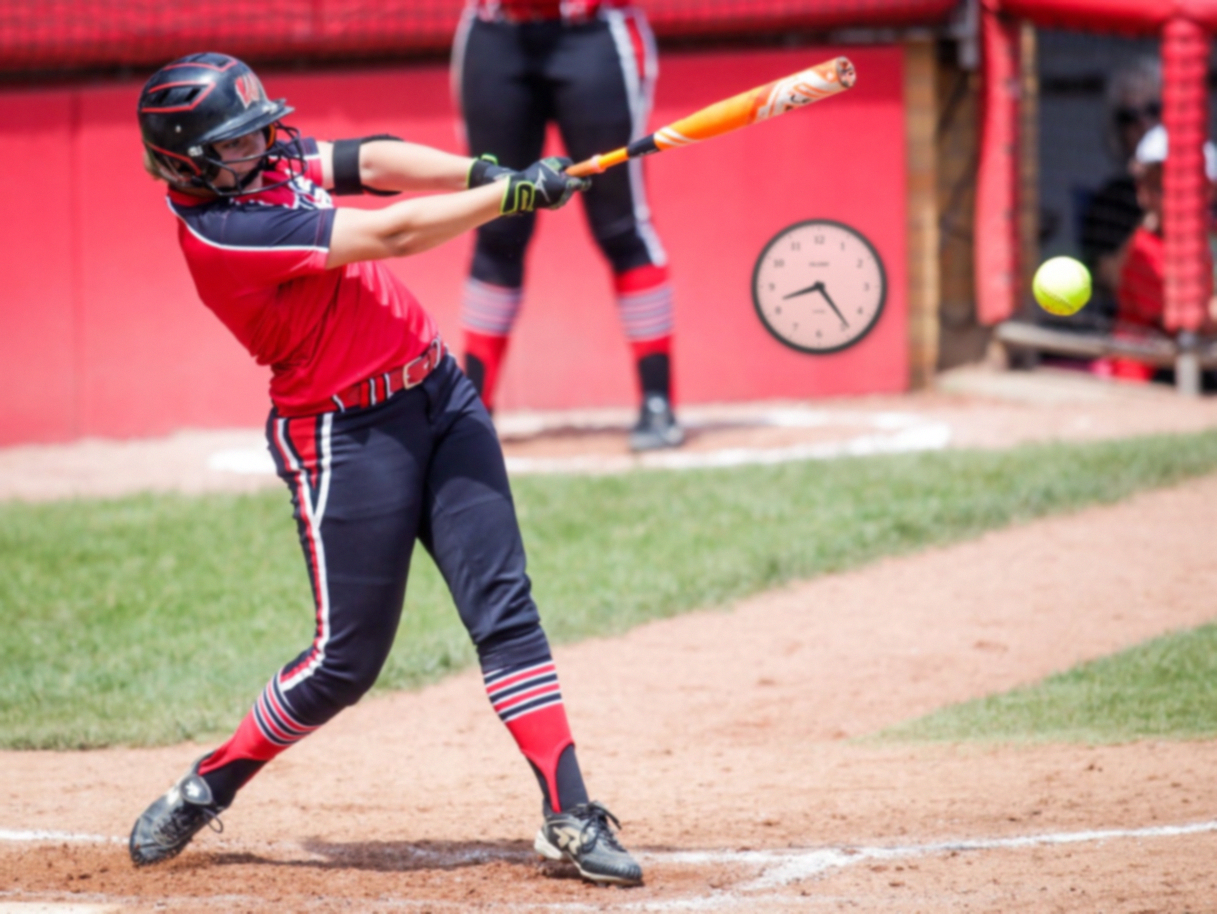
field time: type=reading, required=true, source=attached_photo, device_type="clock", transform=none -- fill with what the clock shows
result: 8:24
